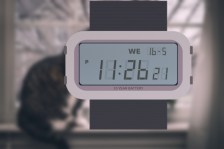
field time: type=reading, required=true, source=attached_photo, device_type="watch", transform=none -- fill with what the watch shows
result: 11:26:21
